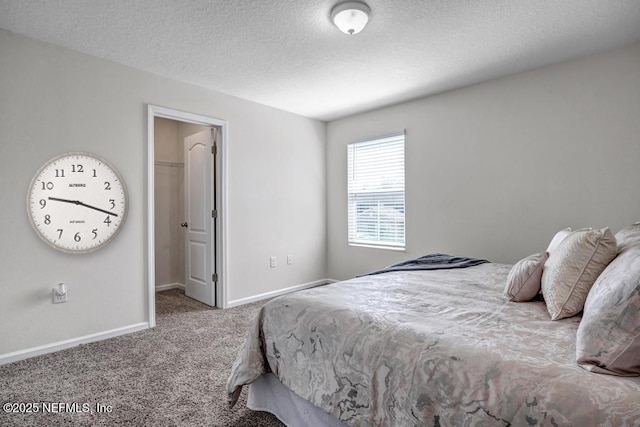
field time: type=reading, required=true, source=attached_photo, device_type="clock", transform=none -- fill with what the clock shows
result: 9:18
